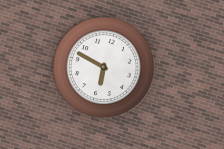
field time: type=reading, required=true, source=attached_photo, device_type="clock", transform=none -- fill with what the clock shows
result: 5:47
